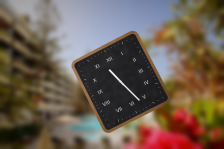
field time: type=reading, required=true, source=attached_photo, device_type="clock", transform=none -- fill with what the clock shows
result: 11:27
